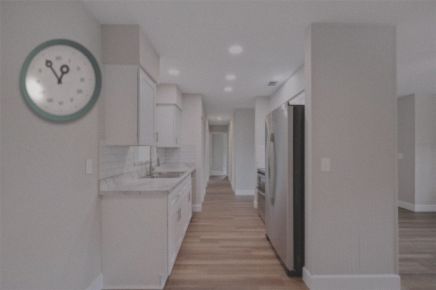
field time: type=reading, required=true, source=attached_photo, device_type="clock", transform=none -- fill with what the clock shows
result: 12:55
